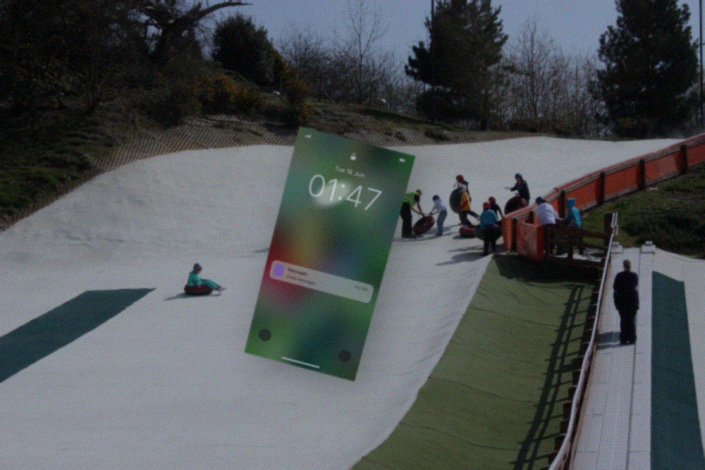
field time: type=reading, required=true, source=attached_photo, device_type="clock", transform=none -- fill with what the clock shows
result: 1:47
